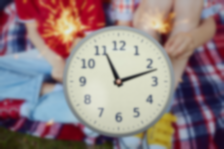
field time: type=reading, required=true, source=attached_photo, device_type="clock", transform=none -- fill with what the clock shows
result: 11:12
